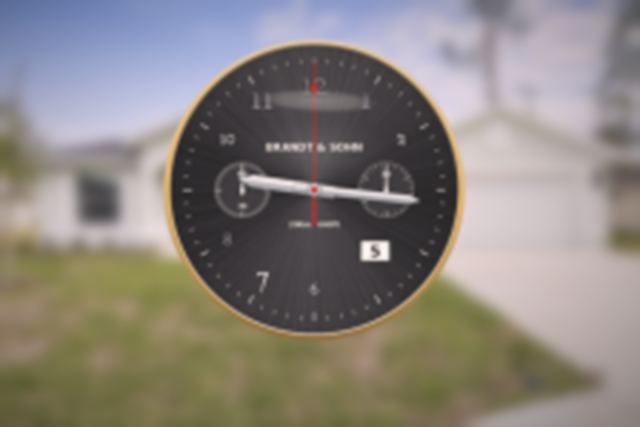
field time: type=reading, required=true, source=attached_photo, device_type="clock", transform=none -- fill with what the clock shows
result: 9:16
